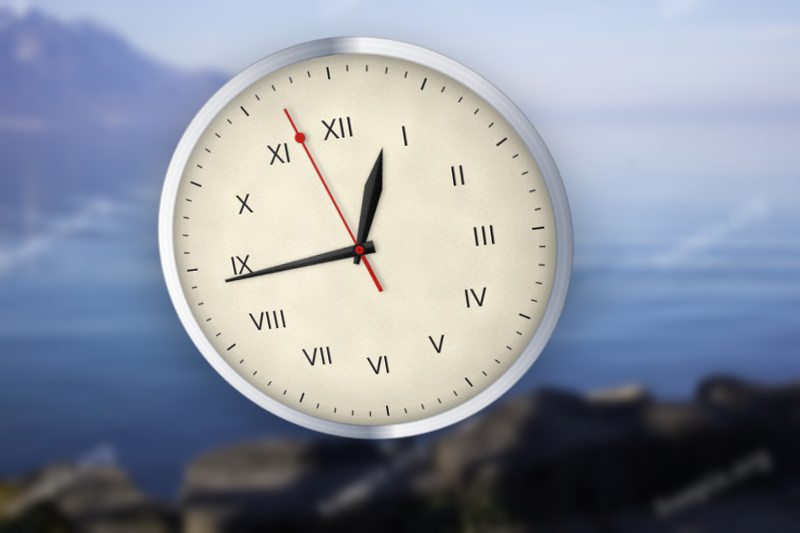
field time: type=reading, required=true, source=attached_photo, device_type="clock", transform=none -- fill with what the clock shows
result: 12:43:57
